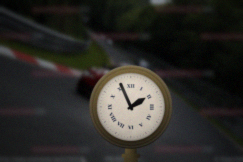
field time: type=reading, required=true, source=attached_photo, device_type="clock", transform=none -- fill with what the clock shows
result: 1:56
